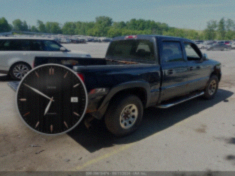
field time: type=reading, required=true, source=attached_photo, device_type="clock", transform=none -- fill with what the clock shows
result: 6:50
